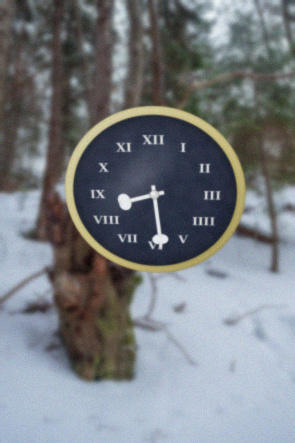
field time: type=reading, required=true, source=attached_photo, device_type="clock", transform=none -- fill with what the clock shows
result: 8:29
